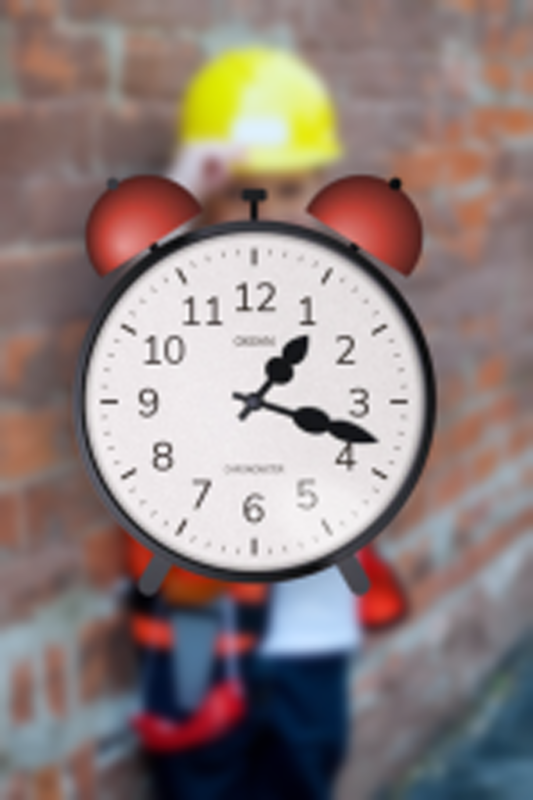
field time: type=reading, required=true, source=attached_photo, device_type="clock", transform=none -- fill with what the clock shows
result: 1:18
